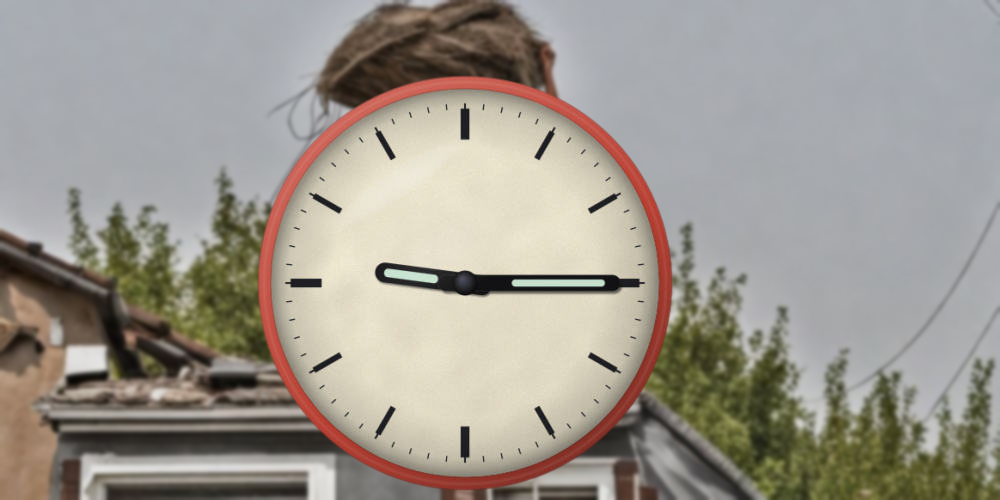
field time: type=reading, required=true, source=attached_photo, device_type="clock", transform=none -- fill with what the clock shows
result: 9:15
